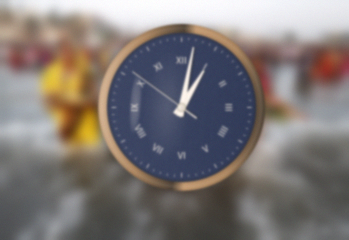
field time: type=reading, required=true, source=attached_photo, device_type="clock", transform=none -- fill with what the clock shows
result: 1:01:51
